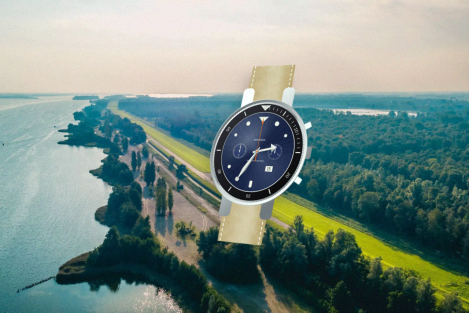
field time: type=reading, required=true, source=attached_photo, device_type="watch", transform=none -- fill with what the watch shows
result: 2:35
